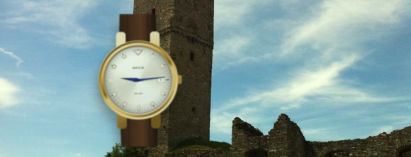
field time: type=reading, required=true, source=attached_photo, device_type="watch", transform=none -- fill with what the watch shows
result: 9:14
